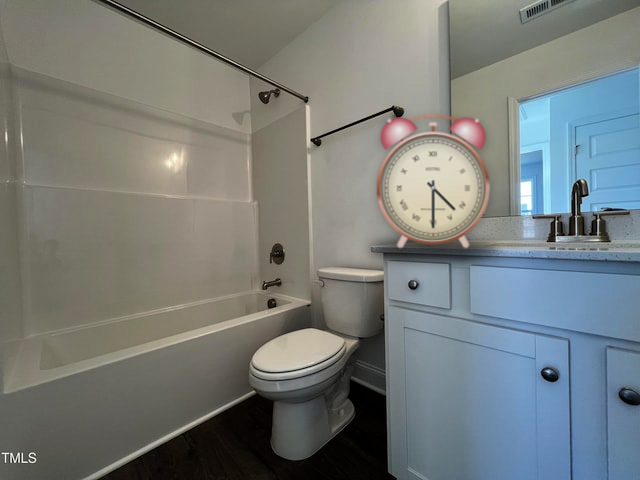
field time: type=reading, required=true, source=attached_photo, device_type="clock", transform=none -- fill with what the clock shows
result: 4:30
